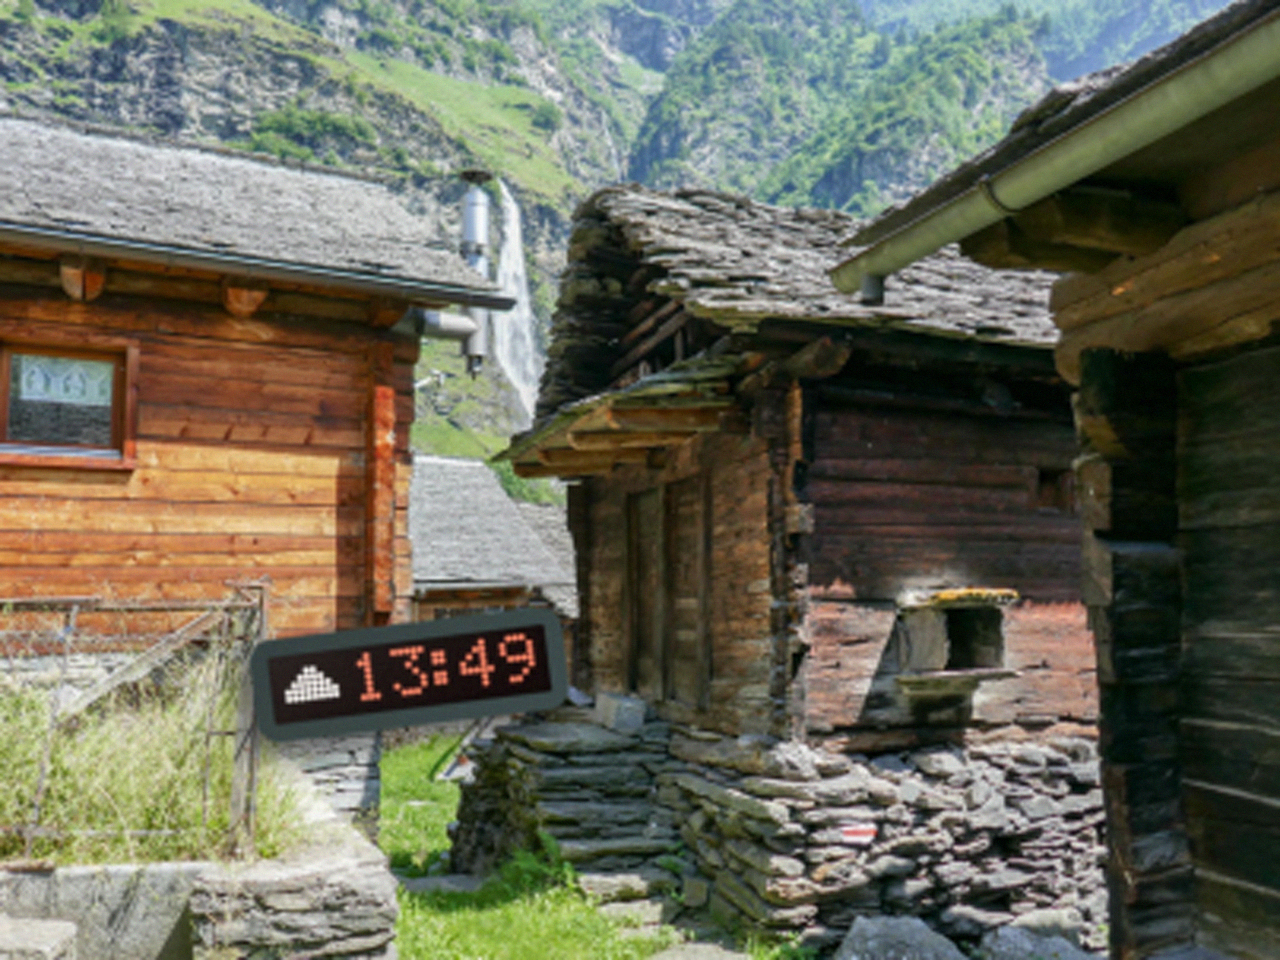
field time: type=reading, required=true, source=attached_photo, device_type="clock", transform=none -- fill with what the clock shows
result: 13:49
